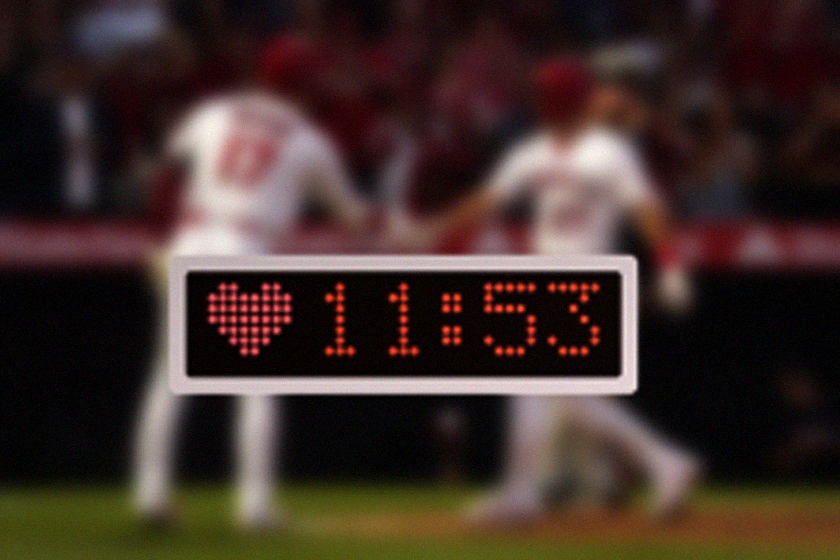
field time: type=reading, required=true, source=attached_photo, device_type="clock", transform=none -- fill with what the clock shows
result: 11:53
